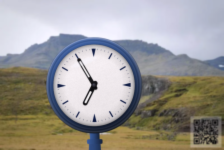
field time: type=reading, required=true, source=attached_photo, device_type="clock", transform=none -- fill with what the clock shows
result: 6:55
